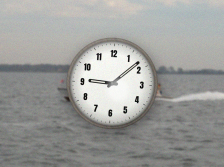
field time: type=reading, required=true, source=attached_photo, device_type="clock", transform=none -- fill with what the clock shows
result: 9:08
